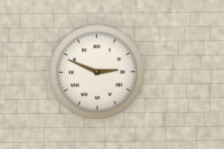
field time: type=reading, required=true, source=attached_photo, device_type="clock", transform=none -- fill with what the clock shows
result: 2:49
